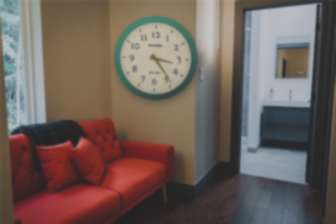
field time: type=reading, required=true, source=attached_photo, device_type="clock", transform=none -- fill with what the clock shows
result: 3:24
